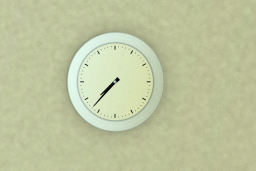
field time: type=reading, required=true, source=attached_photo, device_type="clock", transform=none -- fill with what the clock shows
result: 7:37
